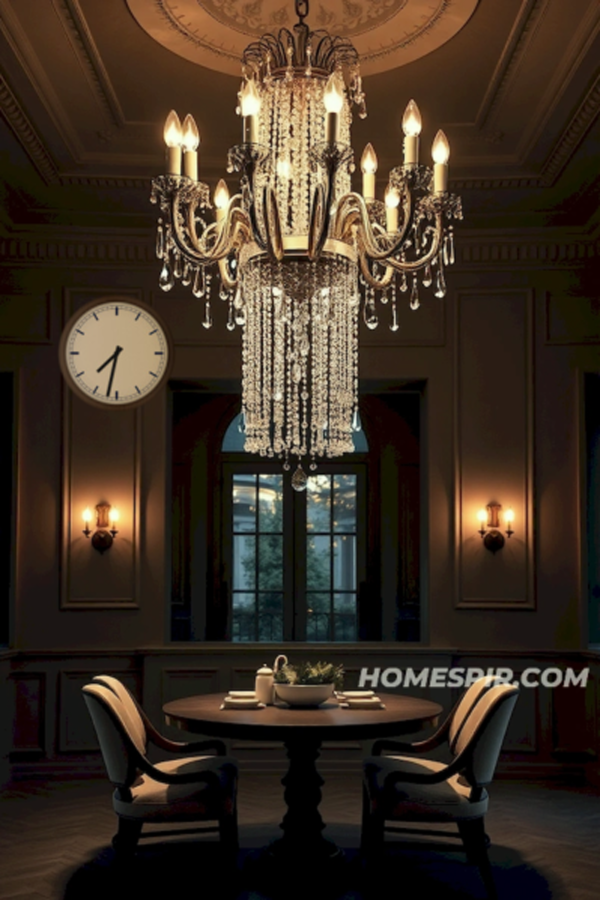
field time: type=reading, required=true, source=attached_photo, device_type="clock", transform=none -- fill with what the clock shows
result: 7:32
